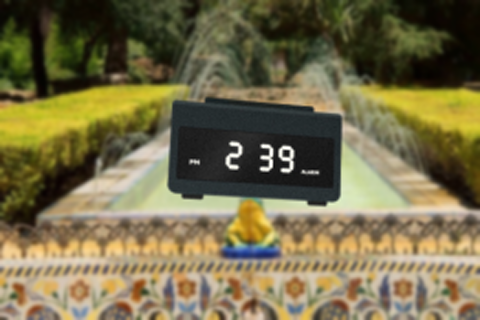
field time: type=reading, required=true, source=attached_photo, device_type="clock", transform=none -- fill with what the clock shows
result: 2:39
